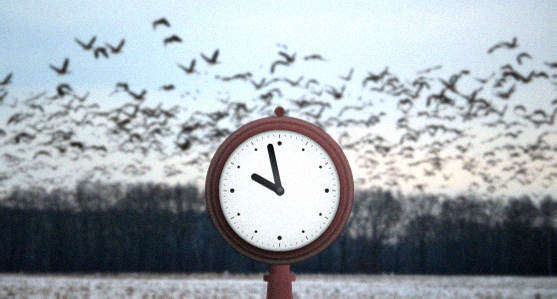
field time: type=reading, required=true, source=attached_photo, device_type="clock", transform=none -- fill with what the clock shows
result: 9:58
